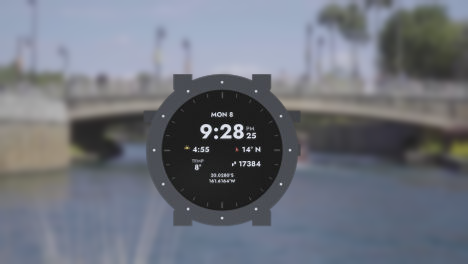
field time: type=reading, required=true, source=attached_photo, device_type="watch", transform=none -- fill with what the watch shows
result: 9:28:25
